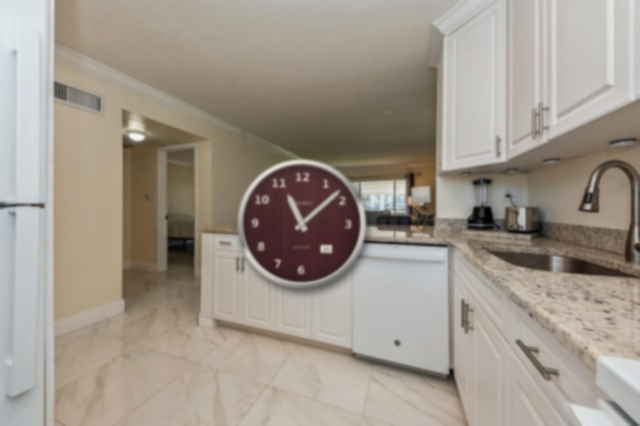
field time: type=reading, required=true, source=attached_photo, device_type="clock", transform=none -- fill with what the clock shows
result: 11:08
